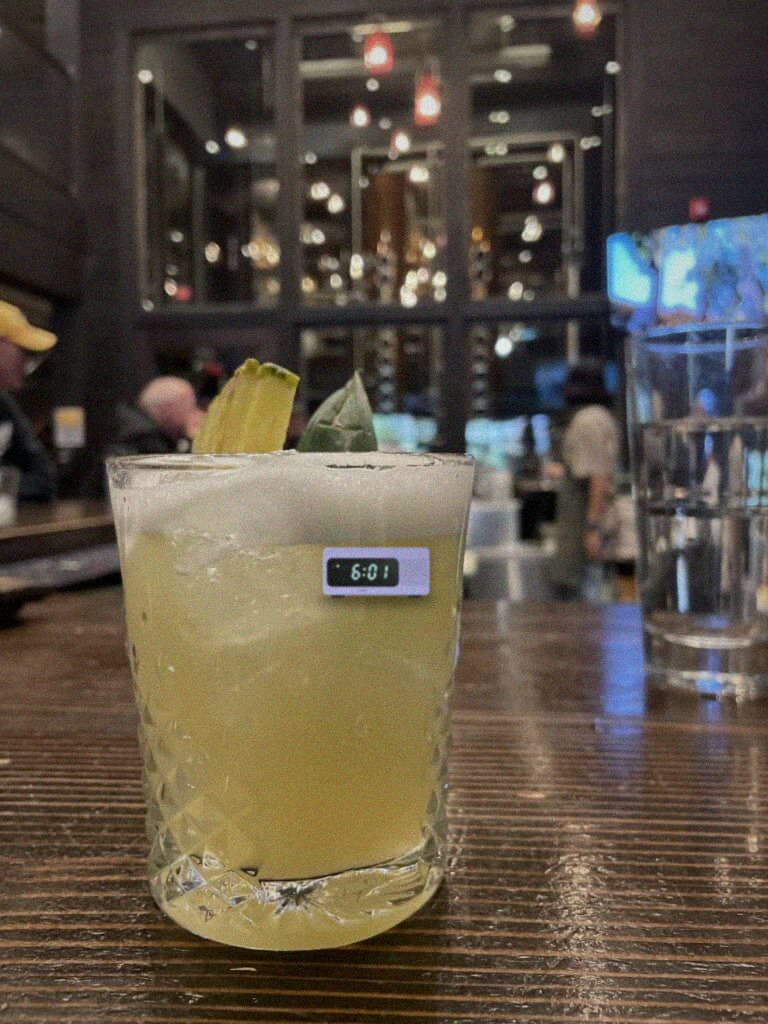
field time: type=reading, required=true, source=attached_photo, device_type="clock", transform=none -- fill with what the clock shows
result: 6:01
